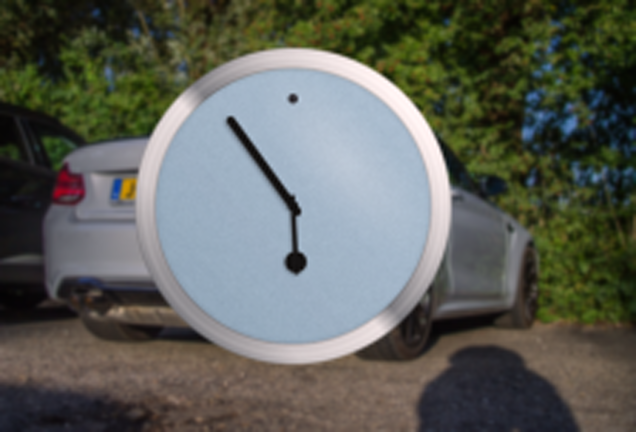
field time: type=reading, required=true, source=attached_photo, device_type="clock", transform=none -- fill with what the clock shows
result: 5:54
